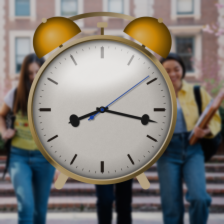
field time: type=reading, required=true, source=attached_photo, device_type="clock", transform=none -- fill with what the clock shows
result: 8:17:09
